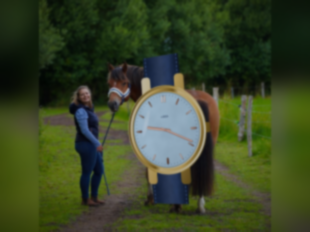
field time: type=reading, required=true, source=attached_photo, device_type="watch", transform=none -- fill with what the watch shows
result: 9:19
